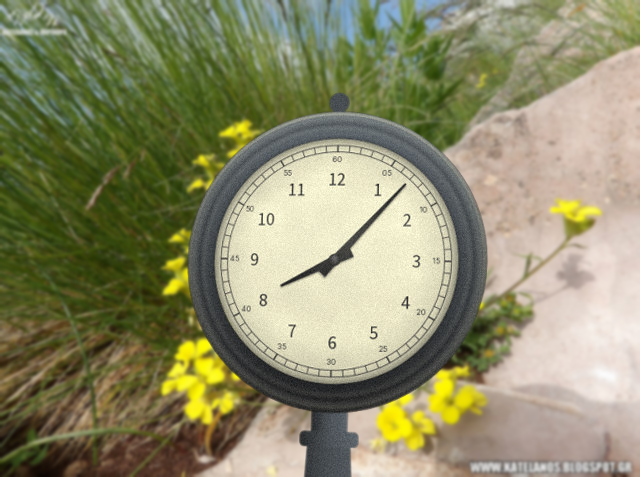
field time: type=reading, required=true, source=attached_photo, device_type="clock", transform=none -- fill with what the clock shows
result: 8:07
